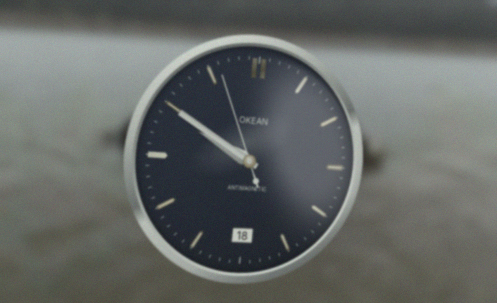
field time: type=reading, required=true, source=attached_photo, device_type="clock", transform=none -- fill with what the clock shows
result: 9:49:56
